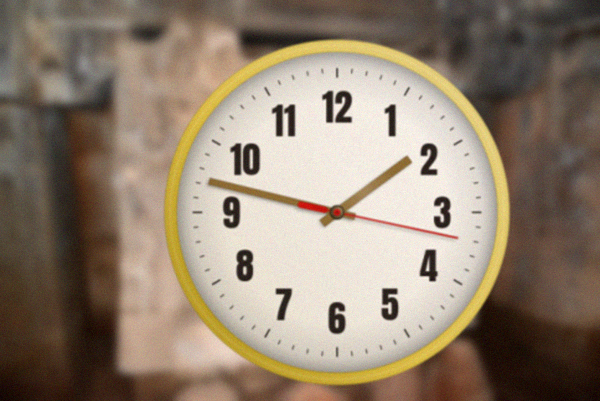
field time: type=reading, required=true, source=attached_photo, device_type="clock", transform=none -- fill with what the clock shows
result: 1:47:17
